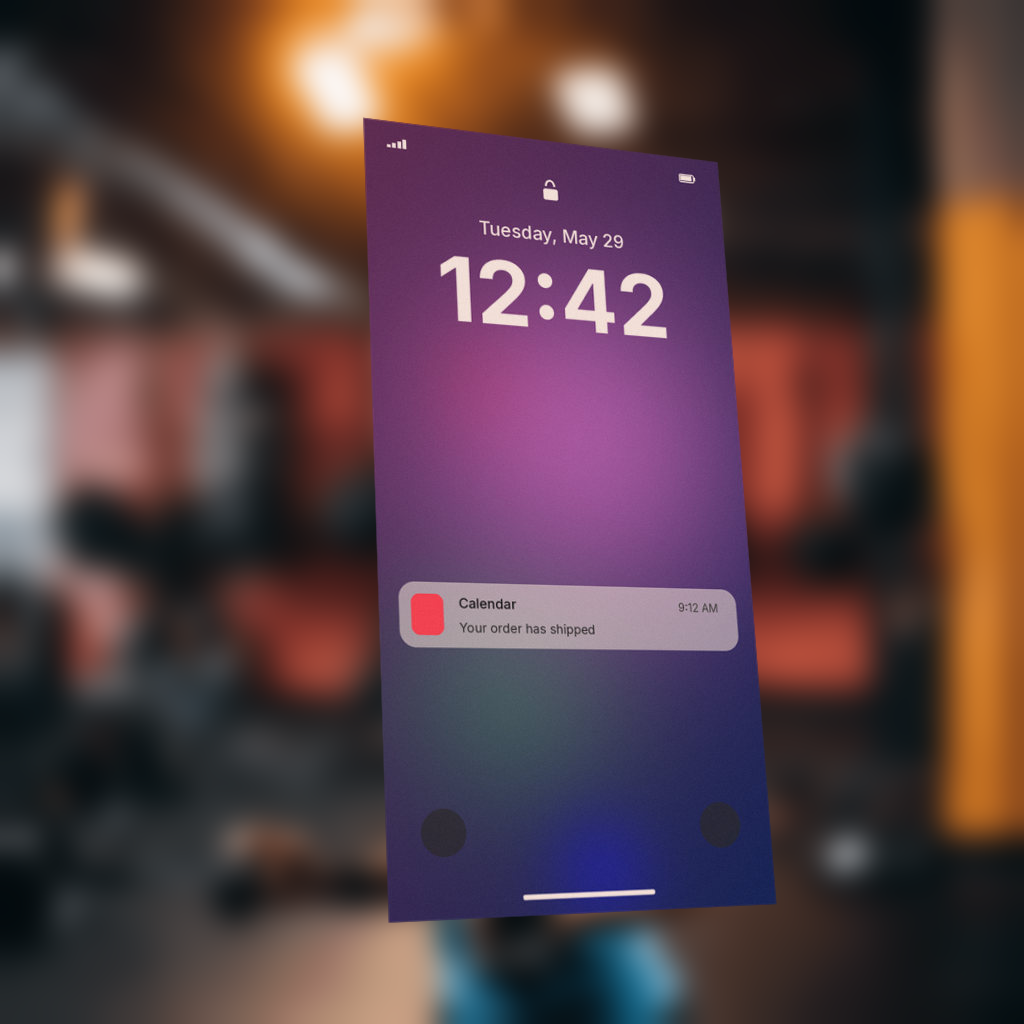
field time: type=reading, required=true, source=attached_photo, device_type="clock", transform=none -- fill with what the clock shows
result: 12:42
